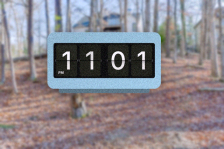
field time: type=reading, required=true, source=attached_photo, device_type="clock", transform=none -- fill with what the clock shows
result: 11:01
